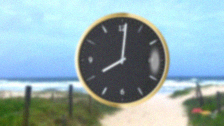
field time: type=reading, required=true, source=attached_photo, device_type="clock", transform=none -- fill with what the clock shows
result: 8:01
